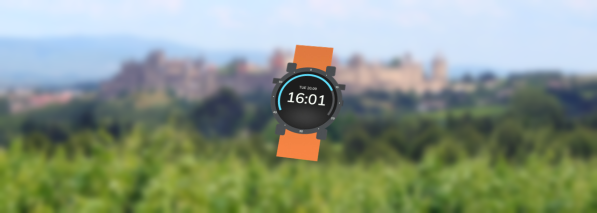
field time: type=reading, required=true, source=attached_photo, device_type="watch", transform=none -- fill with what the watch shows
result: 16:01
